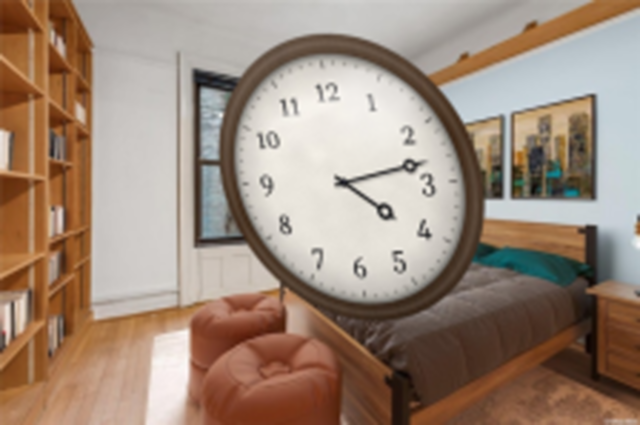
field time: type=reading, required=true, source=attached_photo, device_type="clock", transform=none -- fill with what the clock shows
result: 4:13
